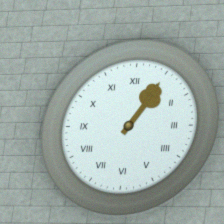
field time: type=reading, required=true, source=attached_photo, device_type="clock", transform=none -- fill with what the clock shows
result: 1:05
